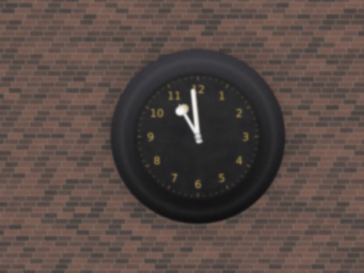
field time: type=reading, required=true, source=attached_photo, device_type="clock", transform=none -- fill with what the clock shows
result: 10:59
